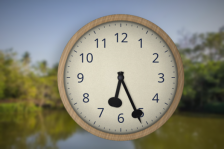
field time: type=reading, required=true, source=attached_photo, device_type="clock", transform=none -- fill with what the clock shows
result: 6:26
